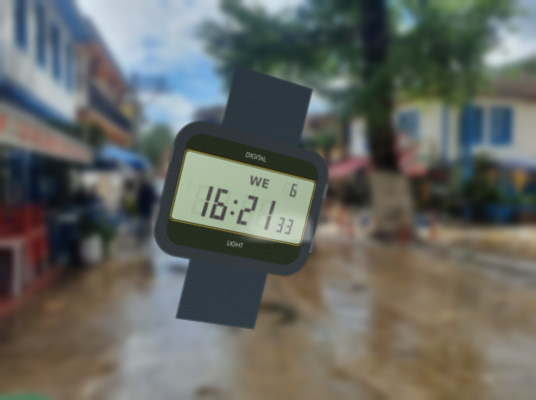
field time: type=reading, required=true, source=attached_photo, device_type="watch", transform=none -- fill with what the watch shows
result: 16:21:33
